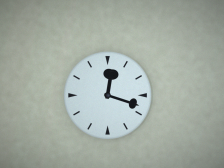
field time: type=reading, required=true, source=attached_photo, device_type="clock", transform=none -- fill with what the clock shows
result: 12:18
